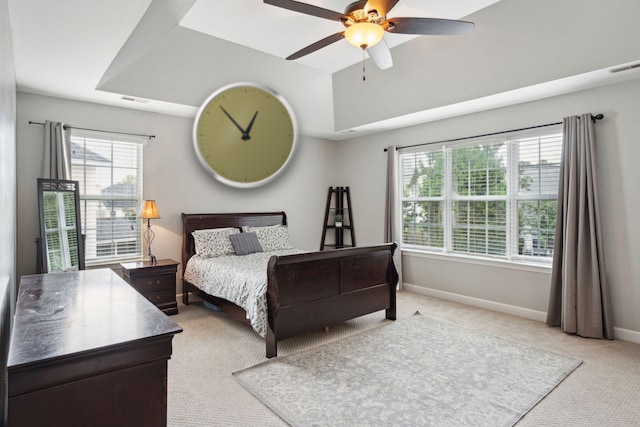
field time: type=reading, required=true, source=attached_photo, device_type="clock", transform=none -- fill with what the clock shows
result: 12:53
